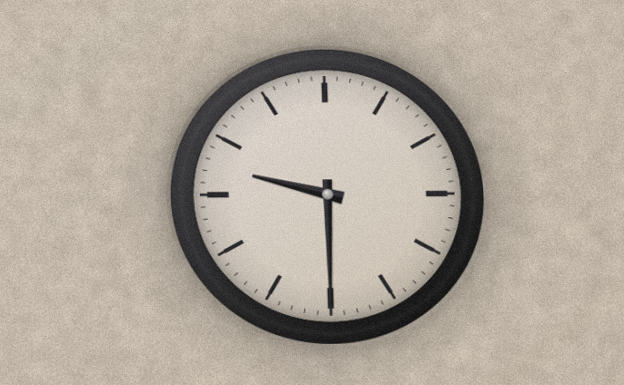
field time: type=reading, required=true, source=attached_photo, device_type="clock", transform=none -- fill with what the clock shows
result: 9:30
